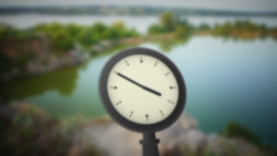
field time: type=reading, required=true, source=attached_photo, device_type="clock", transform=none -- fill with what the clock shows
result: 3:50
